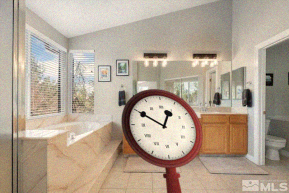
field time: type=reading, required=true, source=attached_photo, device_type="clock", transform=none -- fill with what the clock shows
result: 12:50
